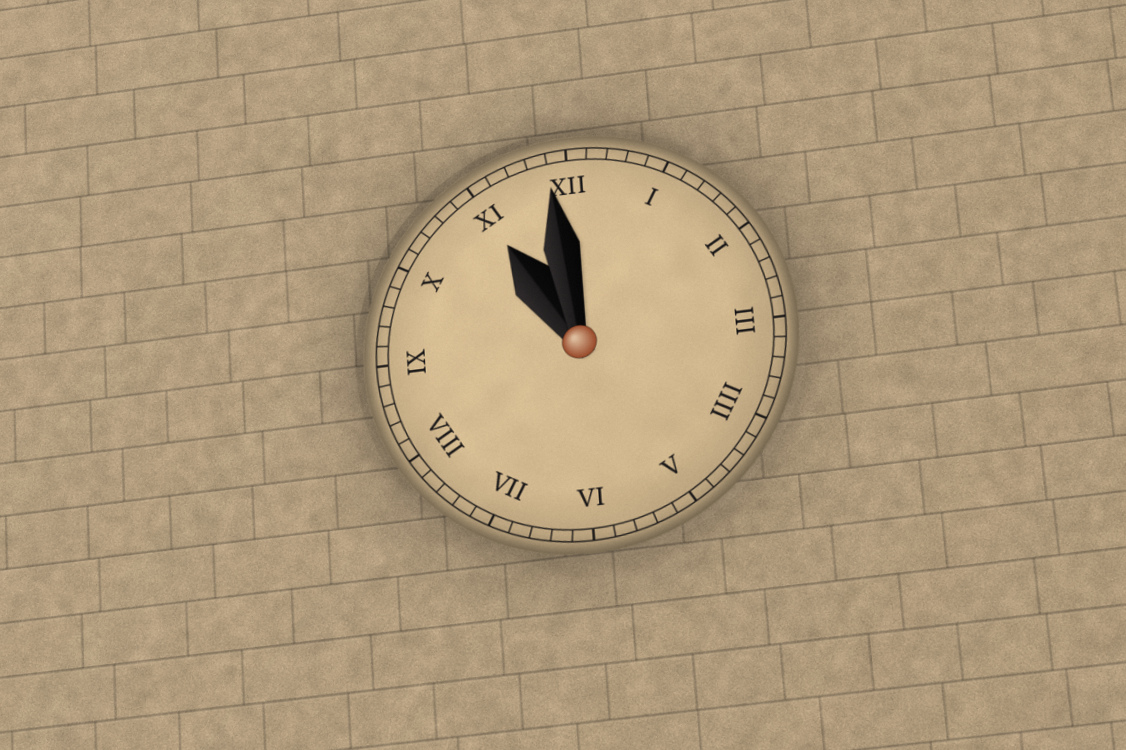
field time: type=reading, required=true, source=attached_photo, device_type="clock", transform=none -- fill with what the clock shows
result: 10:59
